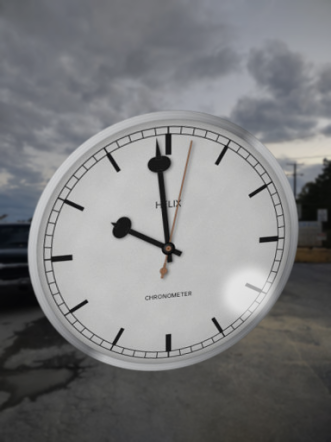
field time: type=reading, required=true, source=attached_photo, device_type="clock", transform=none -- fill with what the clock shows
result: 9:59:02
